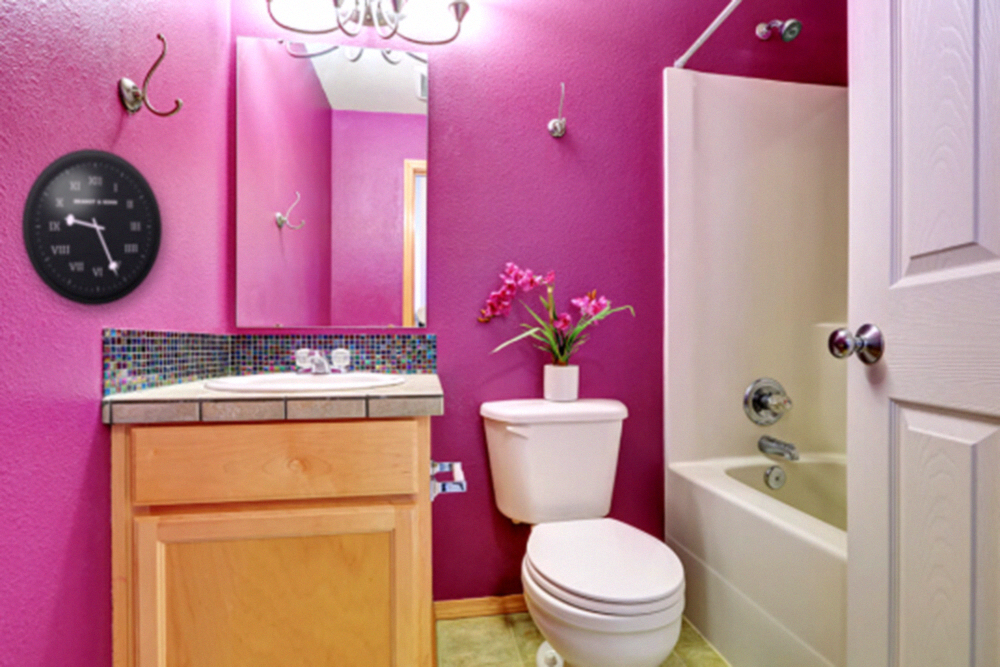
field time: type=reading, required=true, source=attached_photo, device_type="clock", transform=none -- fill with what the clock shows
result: 9:26
